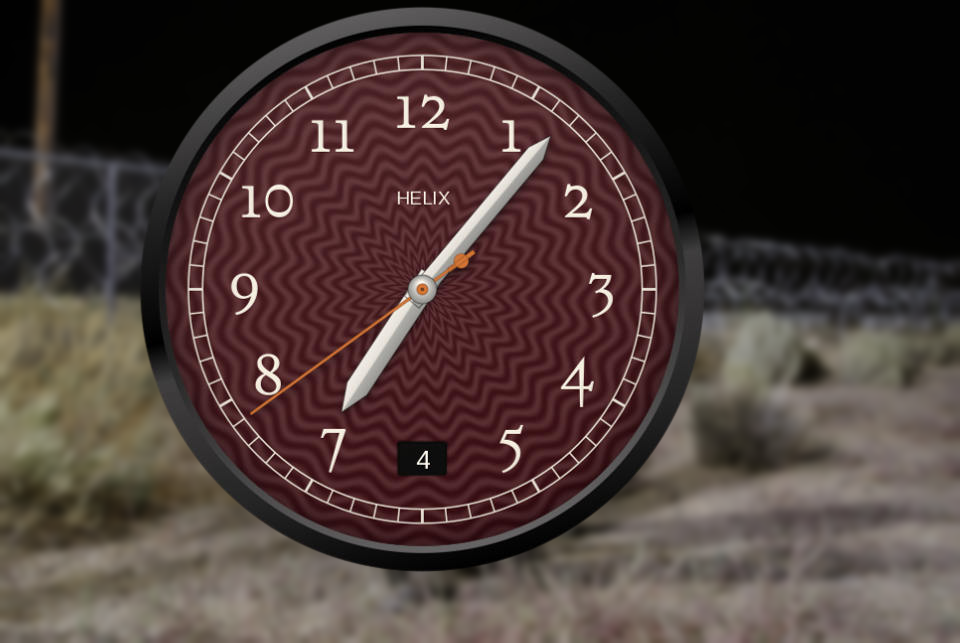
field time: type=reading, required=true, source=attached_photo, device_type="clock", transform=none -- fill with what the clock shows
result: 7:06:39
